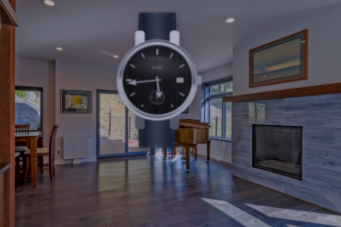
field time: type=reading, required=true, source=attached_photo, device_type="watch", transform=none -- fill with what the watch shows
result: 5:44
